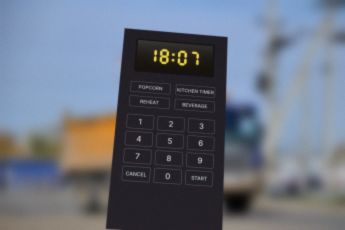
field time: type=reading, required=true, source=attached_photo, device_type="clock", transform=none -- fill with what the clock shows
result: 18:07
